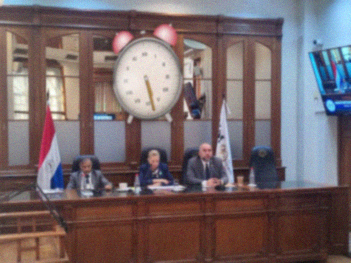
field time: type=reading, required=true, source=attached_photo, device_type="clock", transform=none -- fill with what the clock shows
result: 5:28
